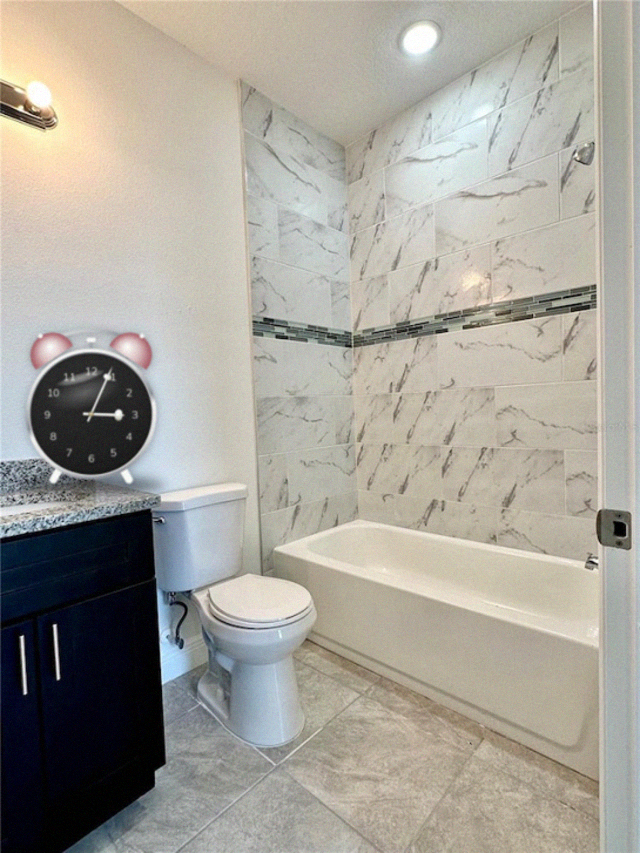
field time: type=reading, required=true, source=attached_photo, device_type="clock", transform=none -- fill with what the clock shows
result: 3:04
